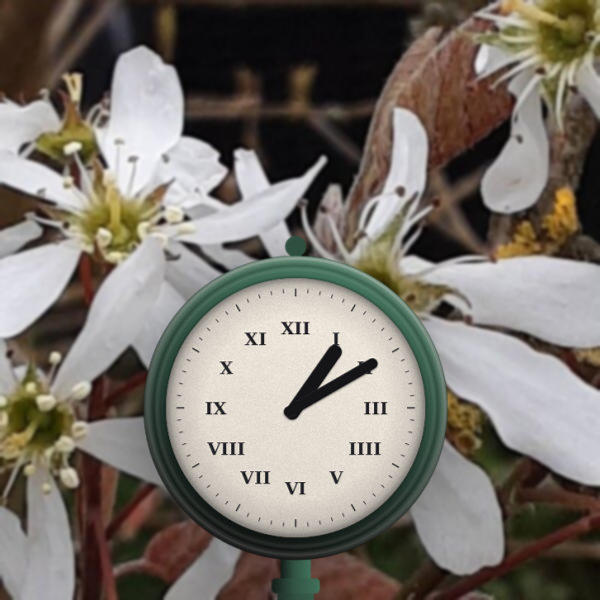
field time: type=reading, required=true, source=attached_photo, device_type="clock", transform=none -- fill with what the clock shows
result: 1:10
